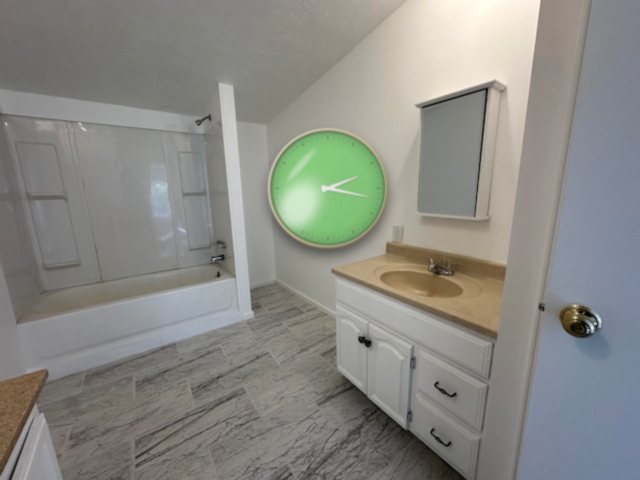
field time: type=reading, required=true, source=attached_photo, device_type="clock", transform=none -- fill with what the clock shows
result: 2:17
